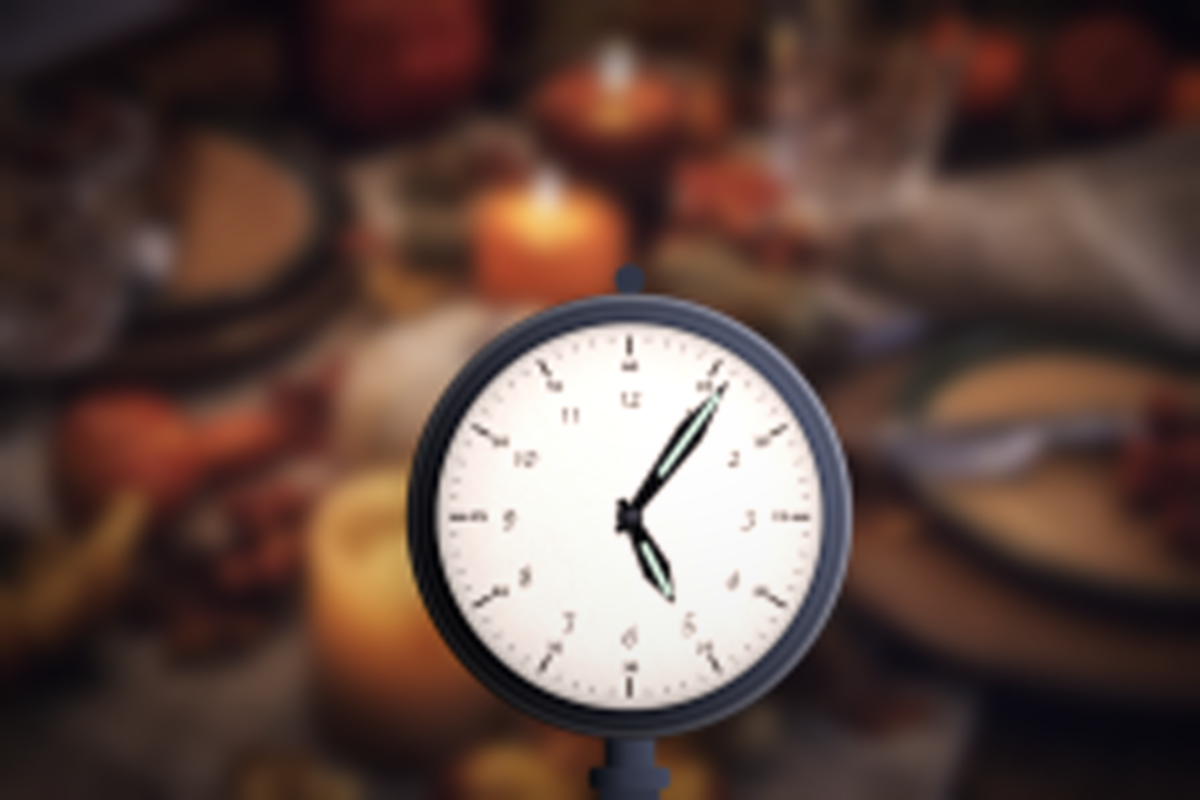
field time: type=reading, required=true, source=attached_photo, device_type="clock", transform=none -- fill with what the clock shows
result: 5:06
